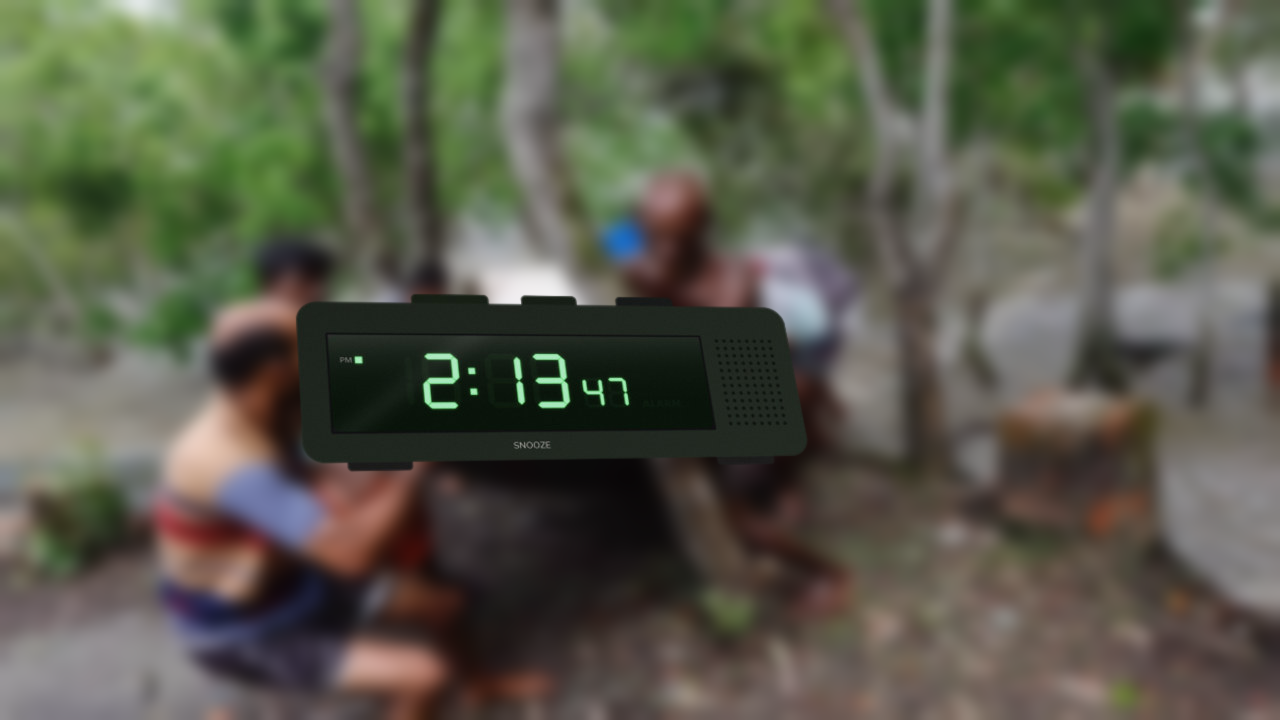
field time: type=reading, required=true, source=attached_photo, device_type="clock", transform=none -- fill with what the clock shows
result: 2:13:47
